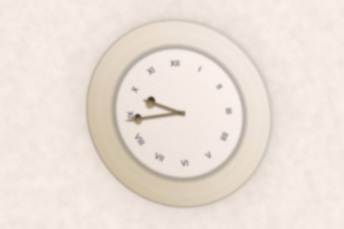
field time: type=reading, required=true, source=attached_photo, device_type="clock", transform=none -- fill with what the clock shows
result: 9:44
